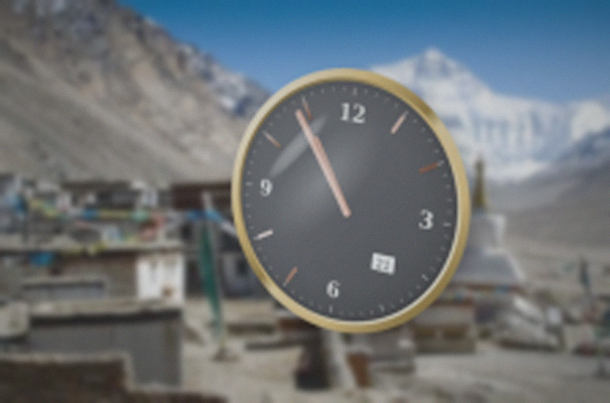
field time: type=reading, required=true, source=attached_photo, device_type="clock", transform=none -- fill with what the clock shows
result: 10:54
